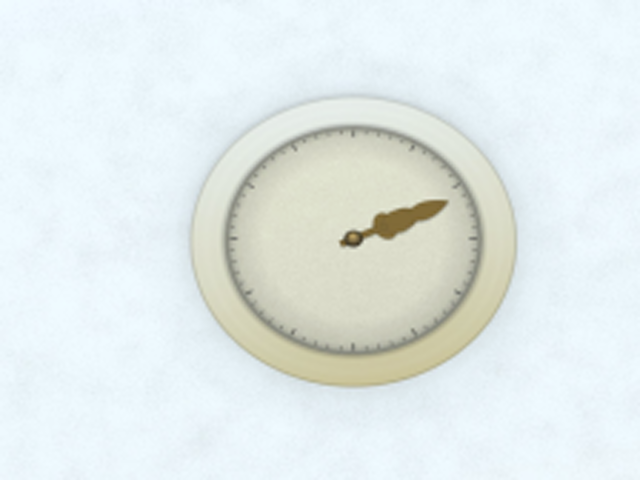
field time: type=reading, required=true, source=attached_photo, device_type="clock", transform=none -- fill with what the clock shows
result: 2:11
